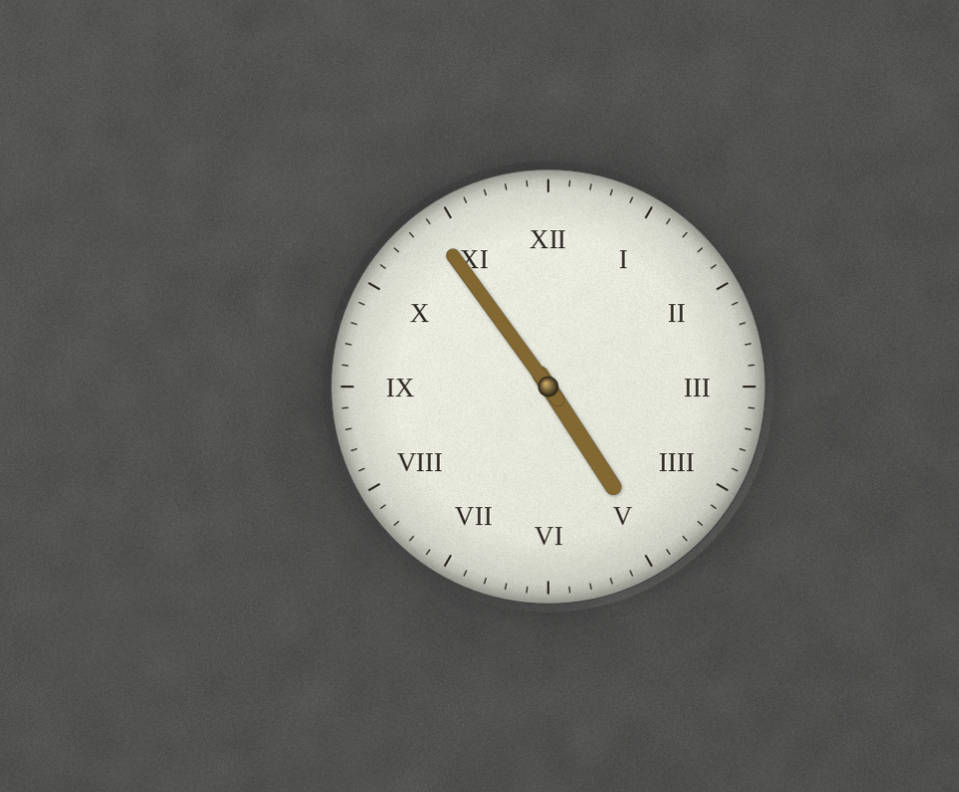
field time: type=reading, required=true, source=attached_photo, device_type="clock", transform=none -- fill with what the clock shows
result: 4:54
